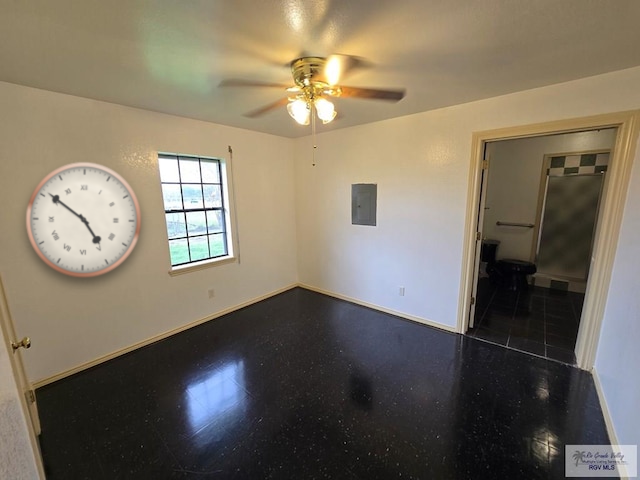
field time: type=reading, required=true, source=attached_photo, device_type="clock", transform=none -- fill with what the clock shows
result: 4:51
